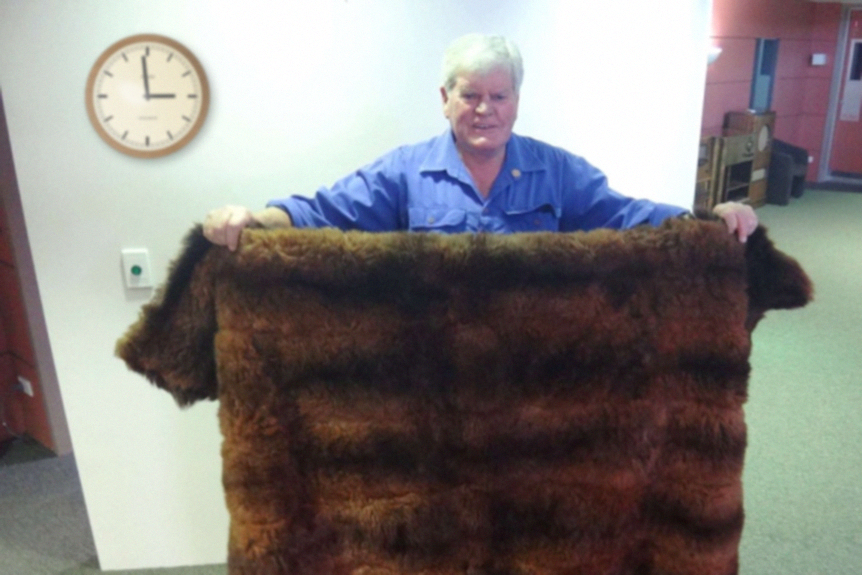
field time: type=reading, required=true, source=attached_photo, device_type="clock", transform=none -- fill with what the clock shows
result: 2:59
